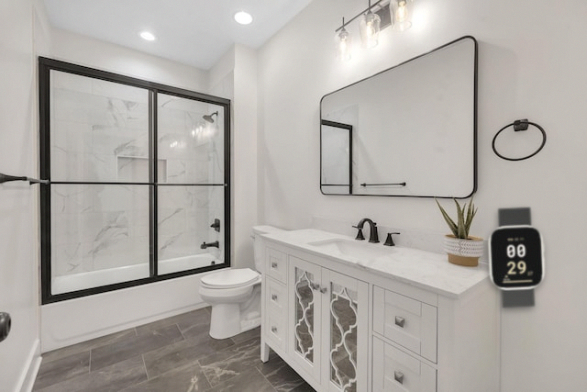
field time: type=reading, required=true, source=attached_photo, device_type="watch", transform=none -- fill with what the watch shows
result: 0:29
